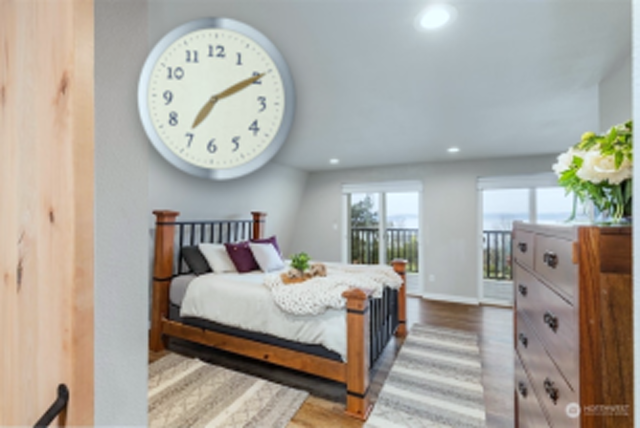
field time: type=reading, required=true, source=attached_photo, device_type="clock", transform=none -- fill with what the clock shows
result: 7:10
